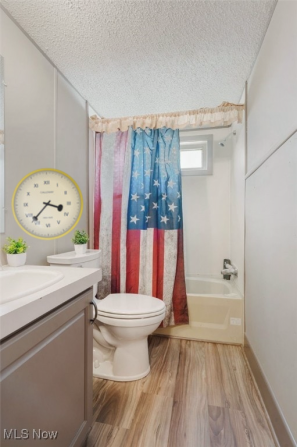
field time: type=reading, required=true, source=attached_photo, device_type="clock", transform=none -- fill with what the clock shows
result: 3:37
